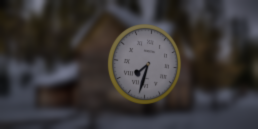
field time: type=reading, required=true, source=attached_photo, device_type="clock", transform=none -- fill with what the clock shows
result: 7:32
